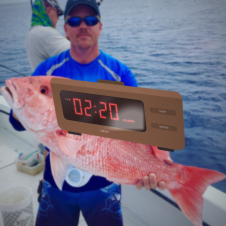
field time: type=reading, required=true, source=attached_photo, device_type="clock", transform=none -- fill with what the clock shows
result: 2:20
